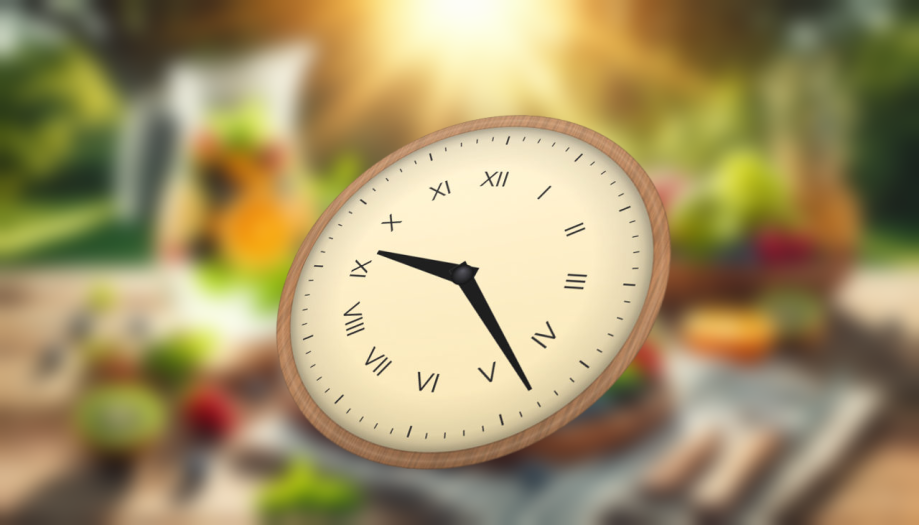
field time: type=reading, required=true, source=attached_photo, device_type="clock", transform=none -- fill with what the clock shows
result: 9:23
